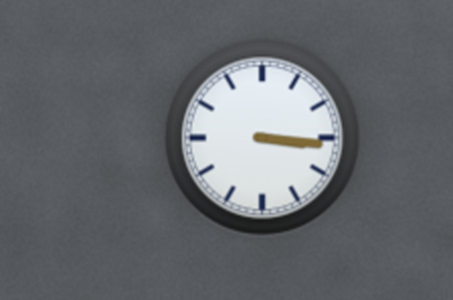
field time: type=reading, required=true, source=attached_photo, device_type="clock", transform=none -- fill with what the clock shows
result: 3:16
